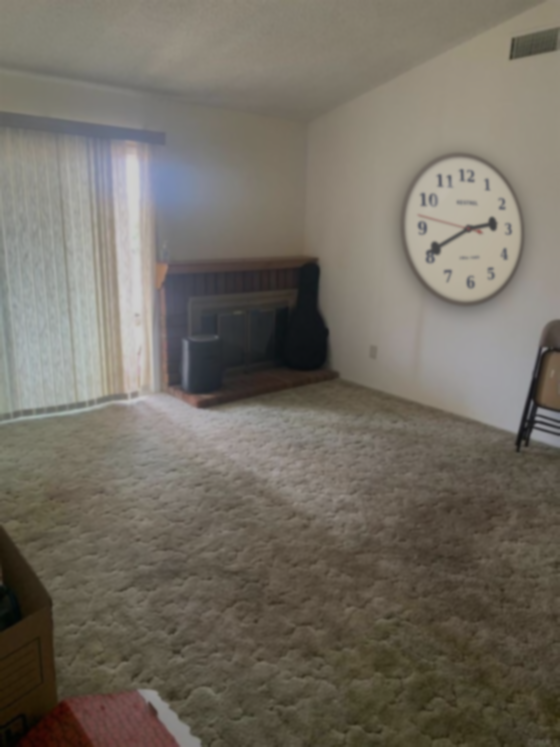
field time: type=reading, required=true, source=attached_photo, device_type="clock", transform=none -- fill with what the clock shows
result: 2:40:47
